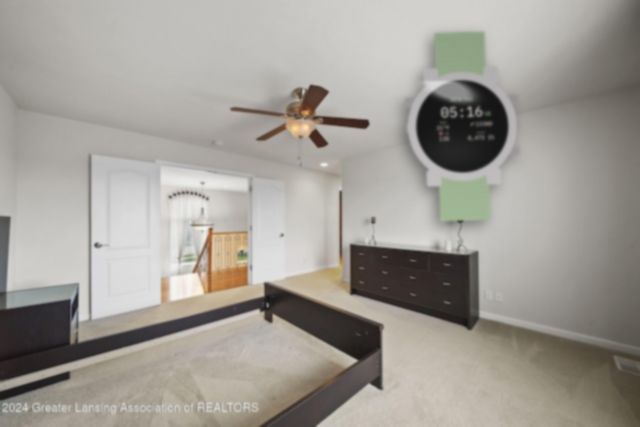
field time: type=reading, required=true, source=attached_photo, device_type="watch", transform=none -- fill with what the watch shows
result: 5:16
